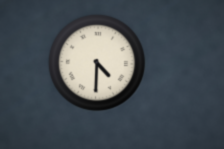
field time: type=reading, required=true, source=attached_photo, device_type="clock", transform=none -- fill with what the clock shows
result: 4:30
